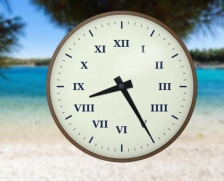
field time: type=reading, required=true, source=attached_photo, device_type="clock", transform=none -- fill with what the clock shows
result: 8:25
